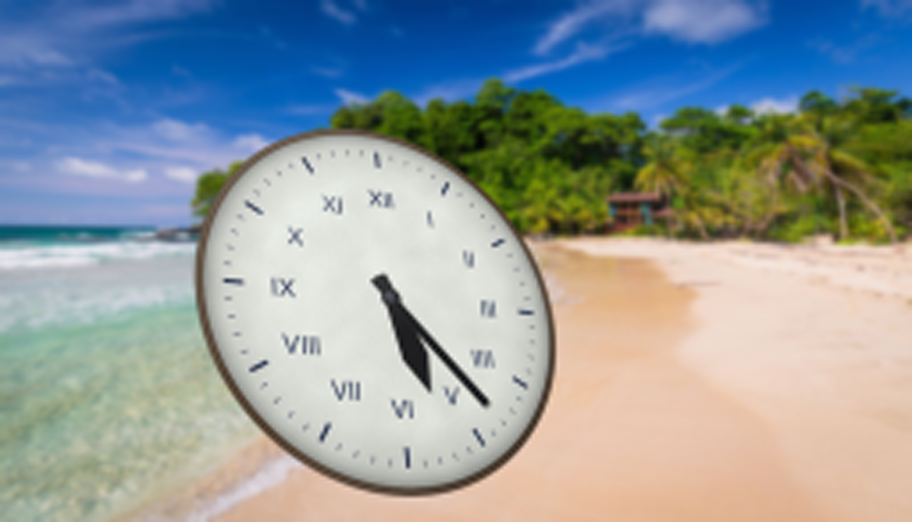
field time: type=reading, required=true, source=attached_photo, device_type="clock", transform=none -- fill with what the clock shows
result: 5:23
